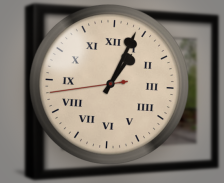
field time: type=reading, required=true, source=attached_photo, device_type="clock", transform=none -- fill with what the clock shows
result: 1:03:43
